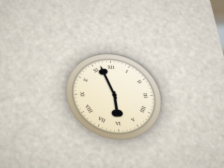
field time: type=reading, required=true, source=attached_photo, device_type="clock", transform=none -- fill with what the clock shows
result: 5:57
